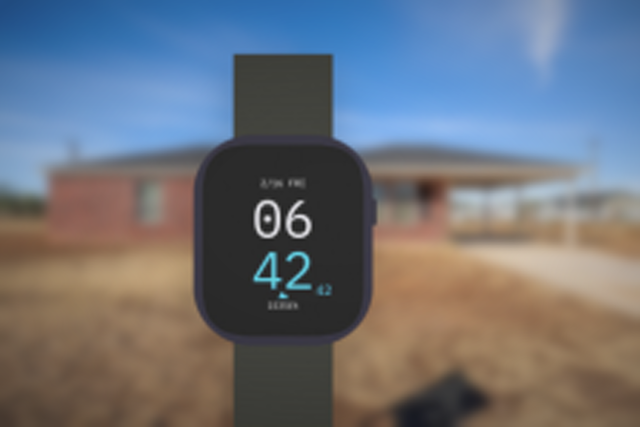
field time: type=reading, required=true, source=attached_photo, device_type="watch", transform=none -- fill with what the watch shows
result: 6:42
